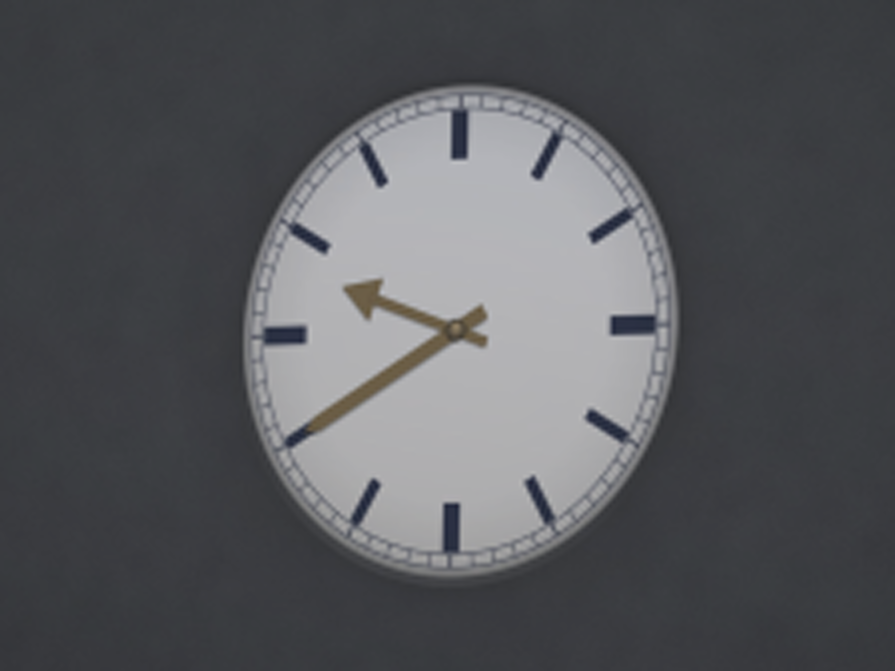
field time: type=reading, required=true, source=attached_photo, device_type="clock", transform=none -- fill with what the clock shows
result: 9:40
